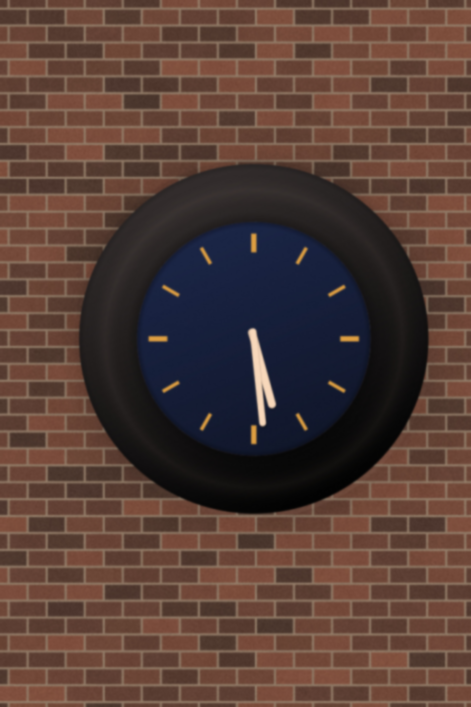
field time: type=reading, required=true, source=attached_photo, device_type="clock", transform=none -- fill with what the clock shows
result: 5:29
